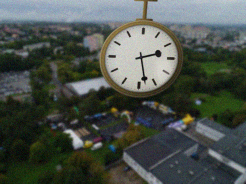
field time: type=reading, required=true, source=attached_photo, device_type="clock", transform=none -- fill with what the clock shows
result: 2:28
